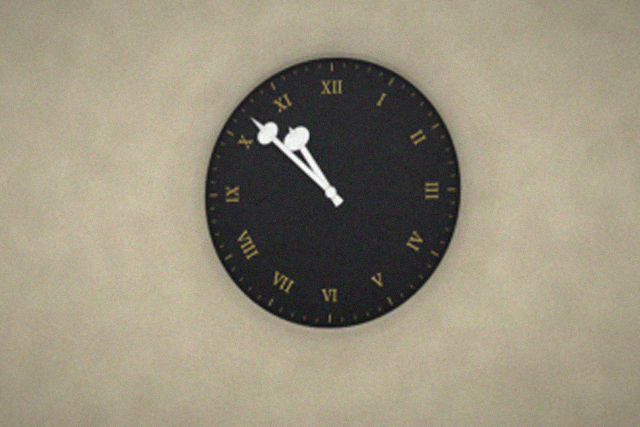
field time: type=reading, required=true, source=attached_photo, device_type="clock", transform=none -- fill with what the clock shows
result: 10:52
